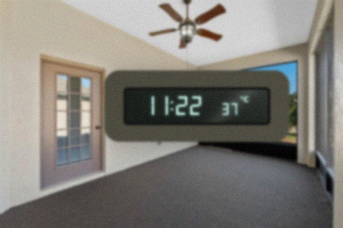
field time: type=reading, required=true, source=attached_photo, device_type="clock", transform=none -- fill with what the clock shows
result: 11:22
